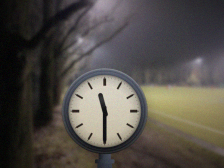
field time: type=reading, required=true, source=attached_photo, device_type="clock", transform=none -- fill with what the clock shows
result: 11:30
